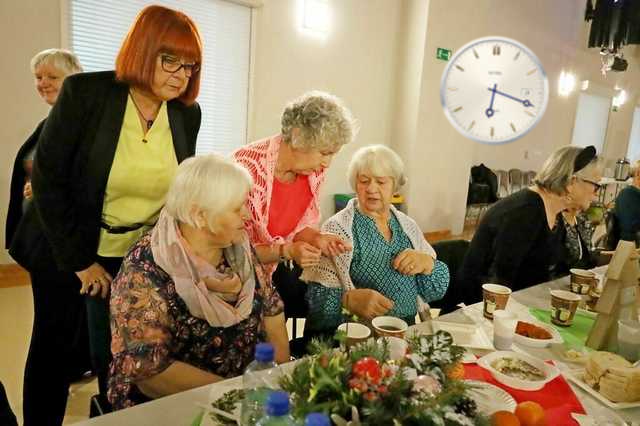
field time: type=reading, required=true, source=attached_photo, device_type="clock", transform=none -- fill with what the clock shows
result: 6:18
